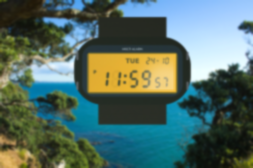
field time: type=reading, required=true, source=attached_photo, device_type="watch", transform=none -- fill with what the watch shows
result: 11:59:57
